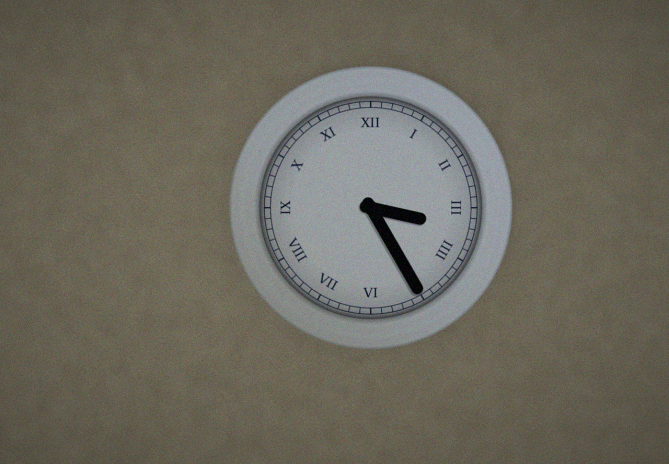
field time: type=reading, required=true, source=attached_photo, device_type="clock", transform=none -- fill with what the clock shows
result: 3:25
